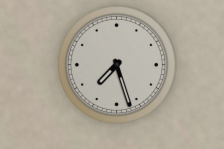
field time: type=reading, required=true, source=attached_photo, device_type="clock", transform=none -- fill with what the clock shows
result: 7:27
